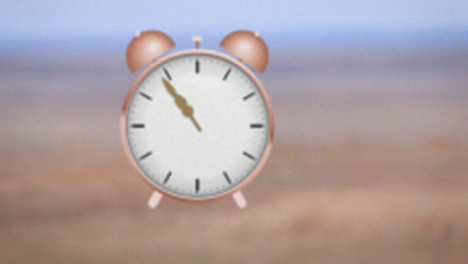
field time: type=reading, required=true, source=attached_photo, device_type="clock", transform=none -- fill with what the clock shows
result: 10:54
